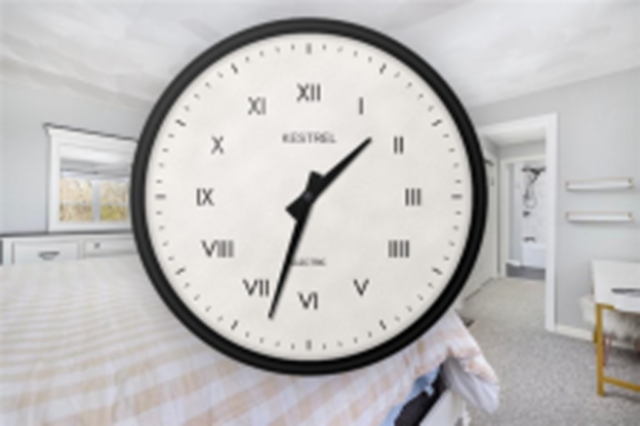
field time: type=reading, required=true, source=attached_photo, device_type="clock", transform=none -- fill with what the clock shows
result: 1:33
